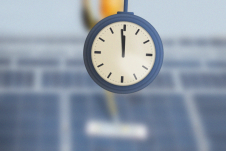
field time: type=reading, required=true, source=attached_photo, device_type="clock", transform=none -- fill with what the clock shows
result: 11:59
